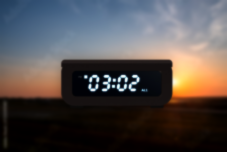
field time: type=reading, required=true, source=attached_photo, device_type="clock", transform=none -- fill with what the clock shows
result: 3:02
